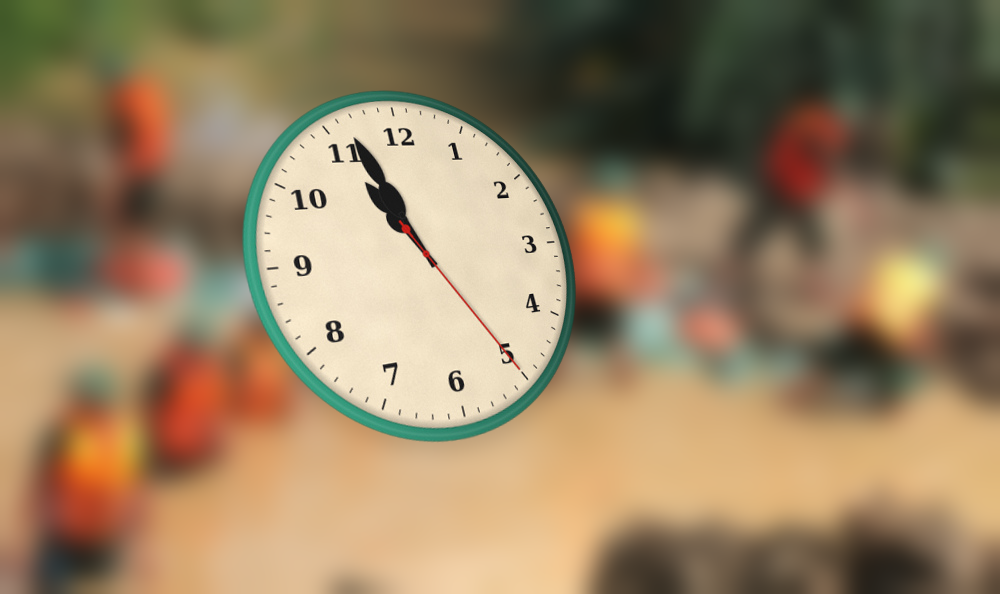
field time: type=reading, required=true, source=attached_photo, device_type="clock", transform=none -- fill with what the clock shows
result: 10:56:25
